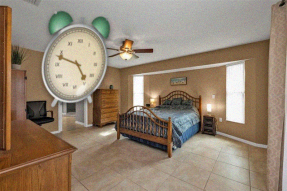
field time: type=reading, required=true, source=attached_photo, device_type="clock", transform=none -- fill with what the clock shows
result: 4:48
